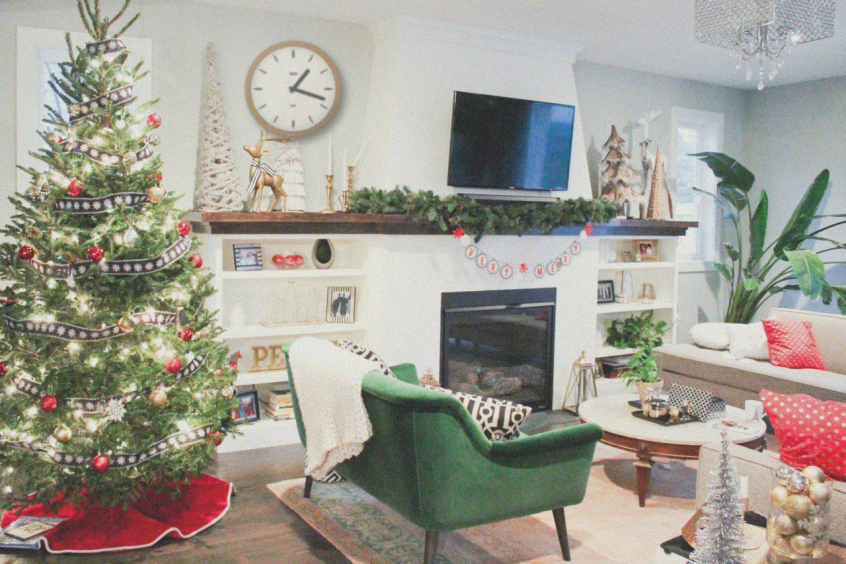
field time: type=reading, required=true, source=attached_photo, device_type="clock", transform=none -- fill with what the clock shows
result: 1:18
